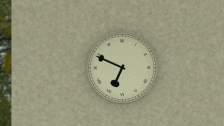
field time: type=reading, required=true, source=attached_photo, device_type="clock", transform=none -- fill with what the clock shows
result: 6:49
